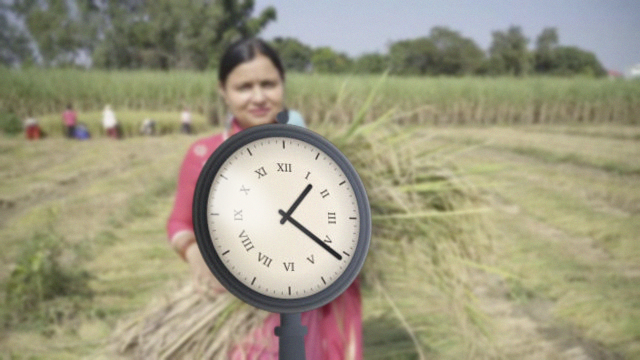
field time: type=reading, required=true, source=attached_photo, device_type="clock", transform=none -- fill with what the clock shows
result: 1:21
